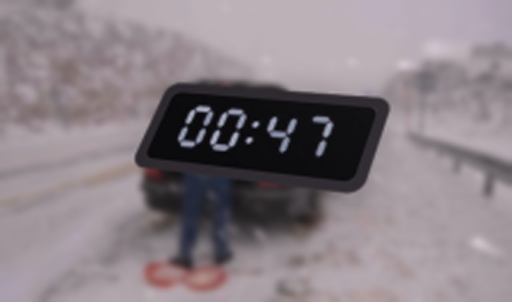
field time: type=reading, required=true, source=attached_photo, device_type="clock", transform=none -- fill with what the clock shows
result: 0:47
